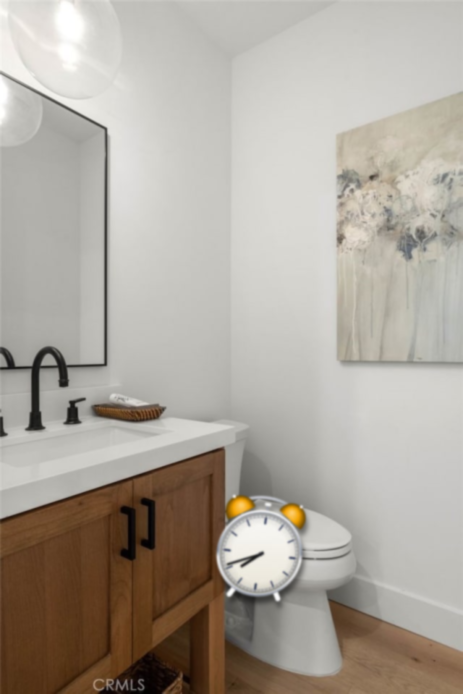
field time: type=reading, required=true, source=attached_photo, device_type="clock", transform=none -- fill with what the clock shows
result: 7:41
